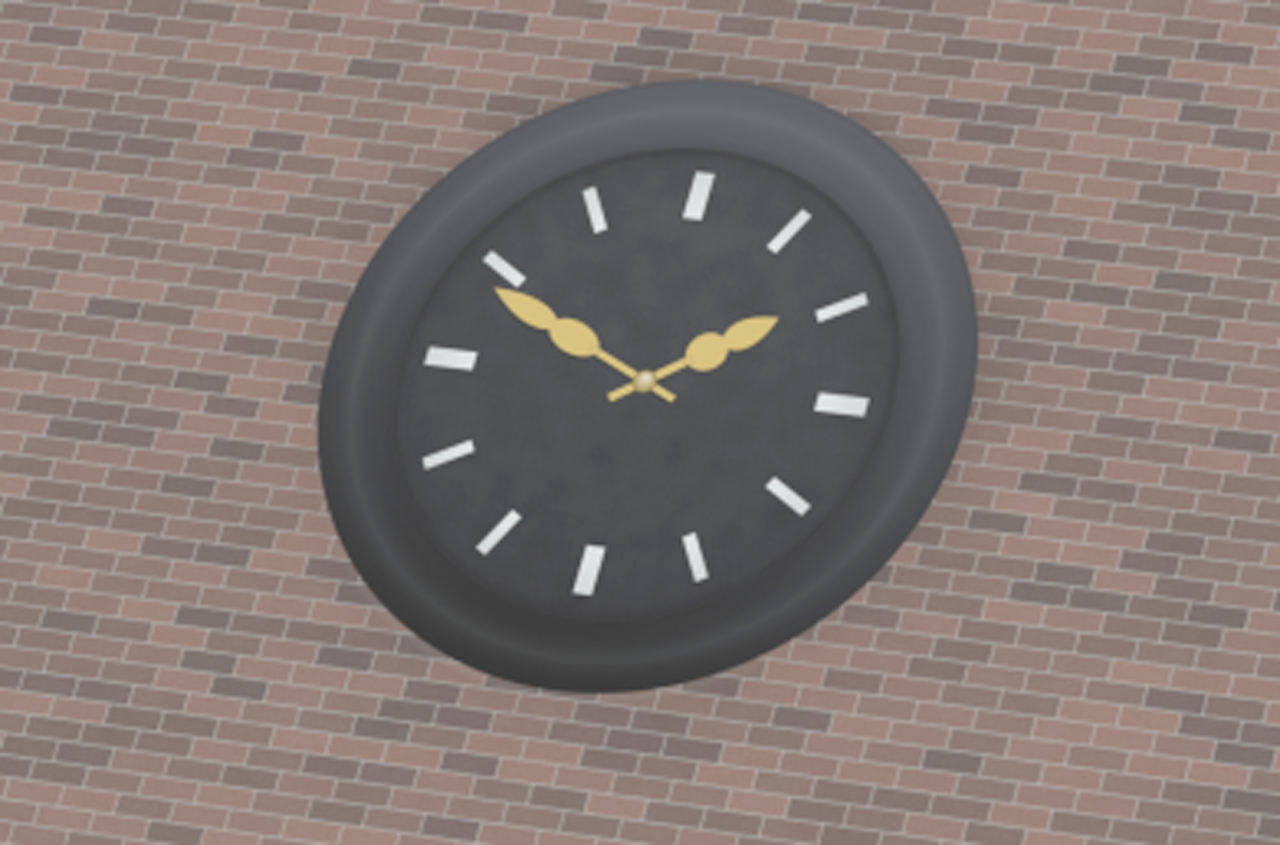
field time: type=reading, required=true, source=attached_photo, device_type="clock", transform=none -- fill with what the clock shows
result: 1:49
